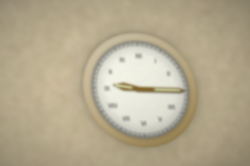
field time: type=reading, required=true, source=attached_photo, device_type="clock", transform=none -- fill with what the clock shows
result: 9:15
